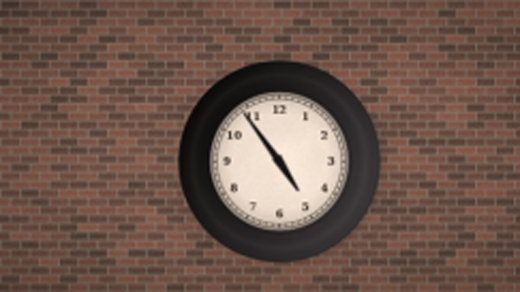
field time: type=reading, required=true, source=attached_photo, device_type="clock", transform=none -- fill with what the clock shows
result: 4:54
